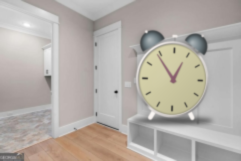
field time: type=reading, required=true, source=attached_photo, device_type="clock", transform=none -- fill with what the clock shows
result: 12:54
